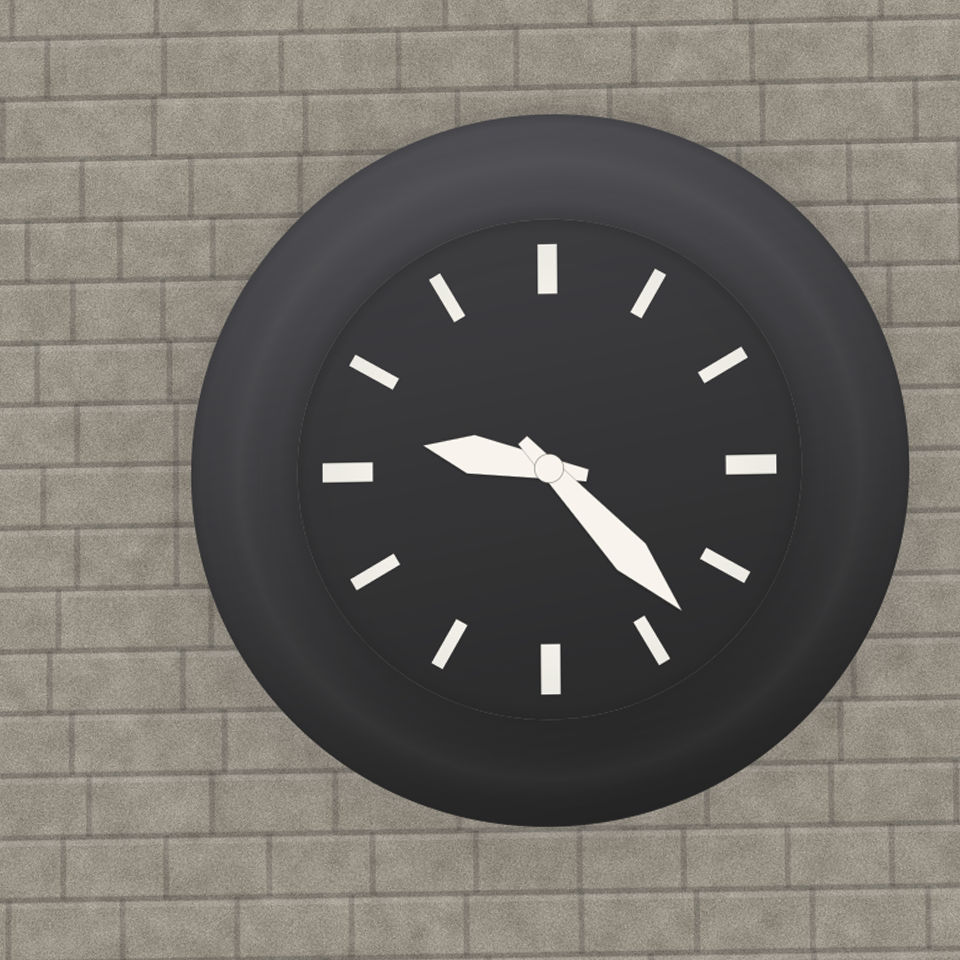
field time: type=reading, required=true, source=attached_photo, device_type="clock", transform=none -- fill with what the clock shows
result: 9:23
